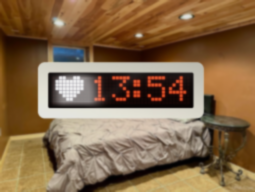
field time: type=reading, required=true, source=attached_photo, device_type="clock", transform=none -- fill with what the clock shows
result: 13:54
